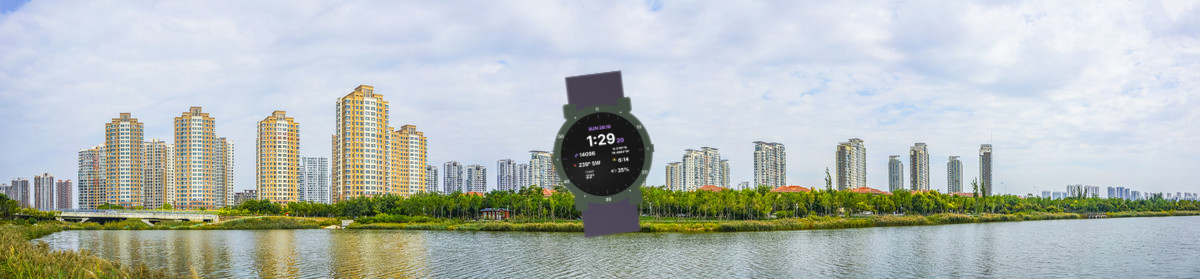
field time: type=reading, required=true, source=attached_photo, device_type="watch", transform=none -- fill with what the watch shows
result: 1:29
